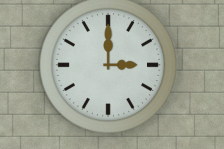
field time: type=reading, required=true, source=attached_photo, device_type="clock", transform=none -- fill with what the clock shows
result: 3:00
